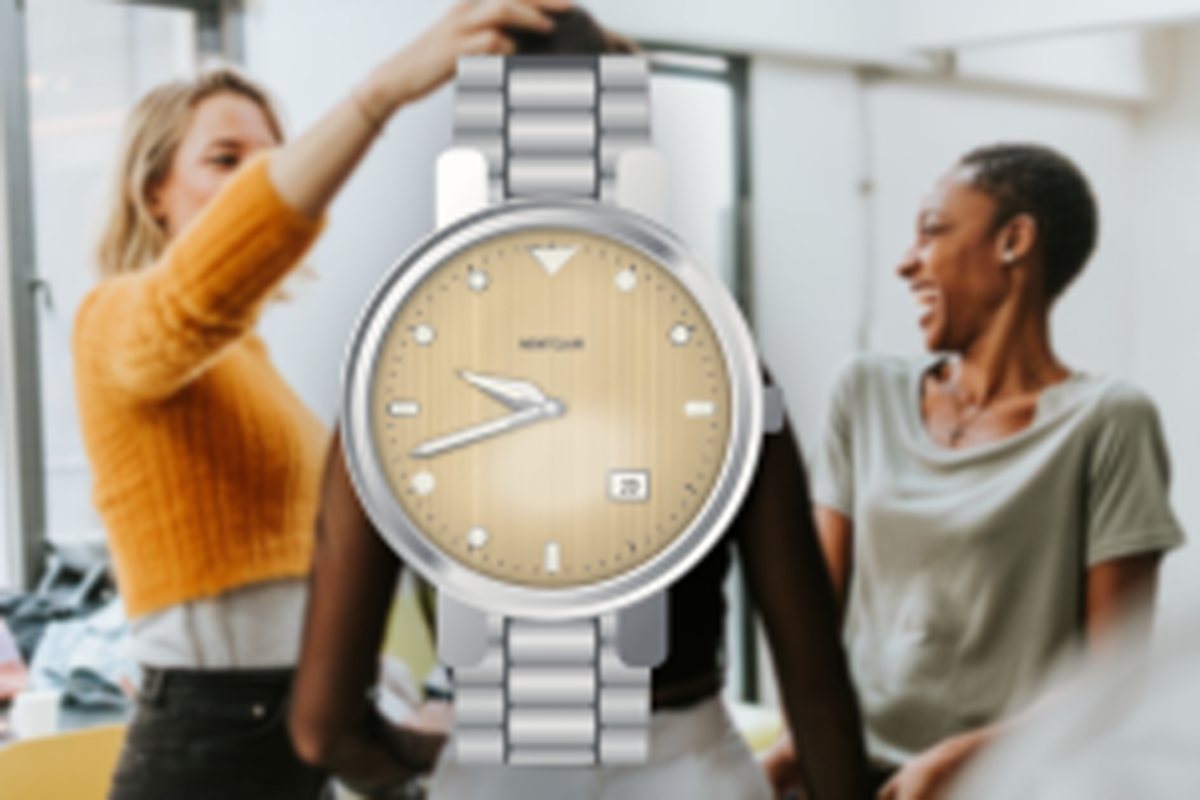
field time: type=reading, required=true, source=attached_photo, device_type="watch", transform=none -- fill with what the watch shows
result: 9:42
